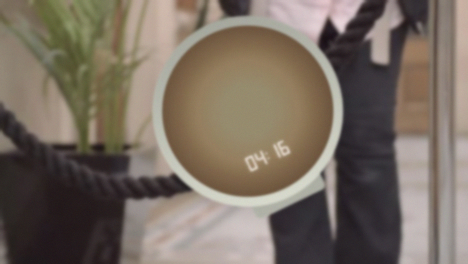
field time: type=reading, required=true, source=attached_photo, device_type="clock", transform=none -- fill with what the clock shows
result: 4:16
